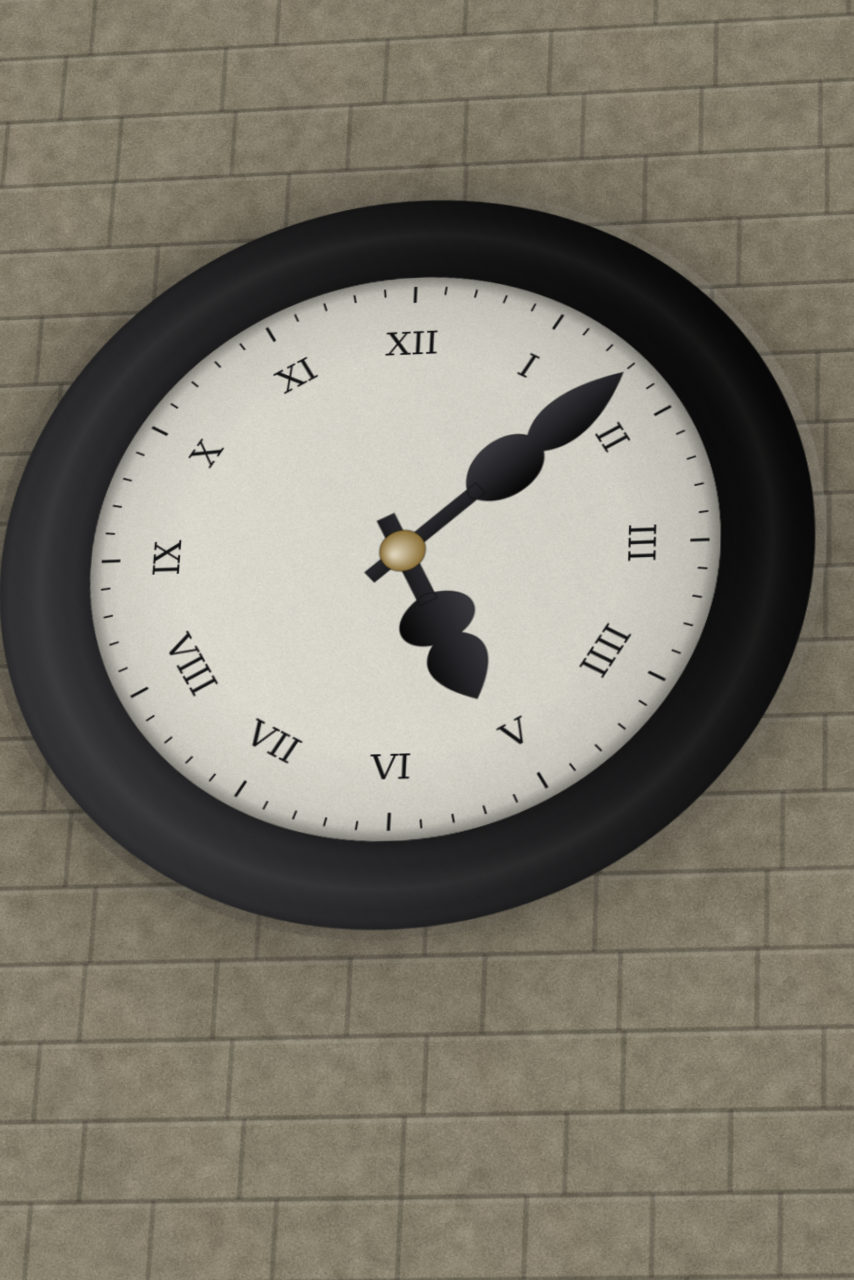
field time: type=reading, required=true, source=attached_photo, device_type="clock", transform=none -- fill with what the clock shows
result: 5:08
